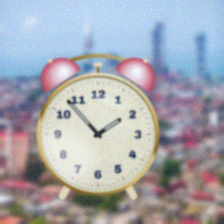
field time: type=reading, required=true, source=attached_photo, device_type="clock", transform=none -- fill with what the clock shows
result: 1:53
